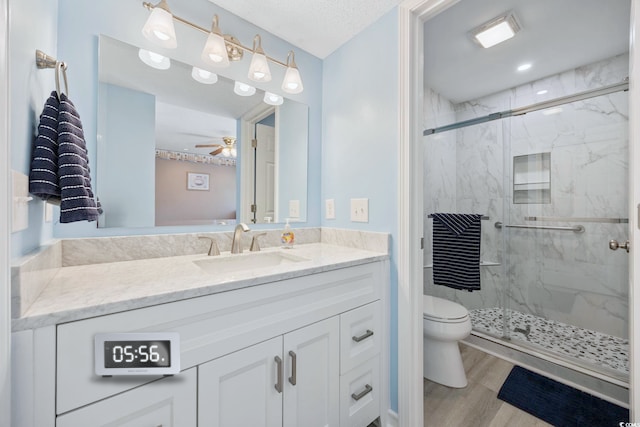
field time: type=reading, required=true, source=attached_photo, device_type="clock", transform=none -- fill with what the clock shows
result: 5:56
